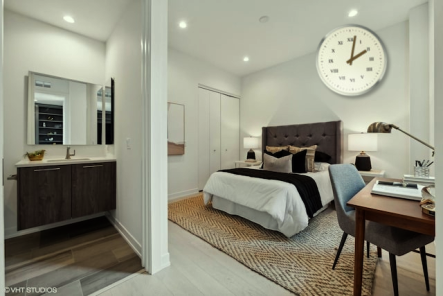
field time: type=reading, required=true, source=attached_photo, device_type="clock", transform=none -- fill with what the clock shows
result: 2:02
